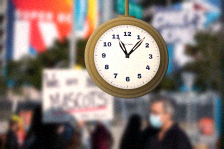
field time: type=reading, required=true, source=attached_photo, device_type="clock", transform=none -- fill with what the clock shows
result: 11:07
